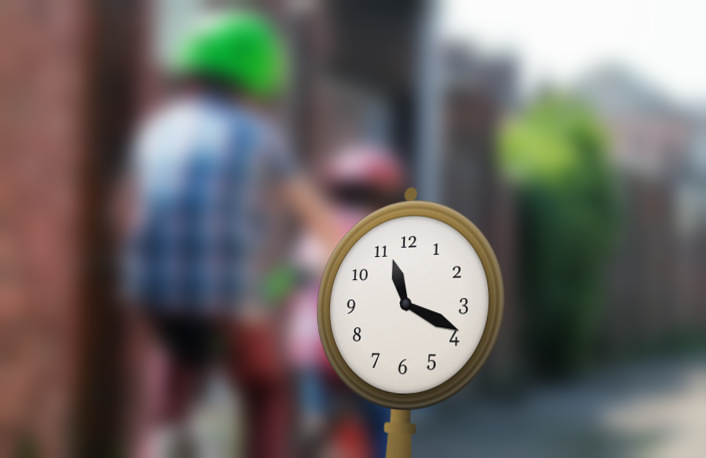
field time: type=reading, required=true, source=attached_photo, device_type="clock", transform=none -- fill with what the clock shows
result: 11:19
